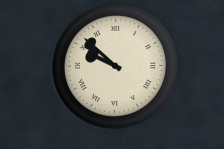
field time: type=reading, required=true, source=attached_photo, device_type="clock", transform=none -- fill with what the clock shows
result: 9:52
